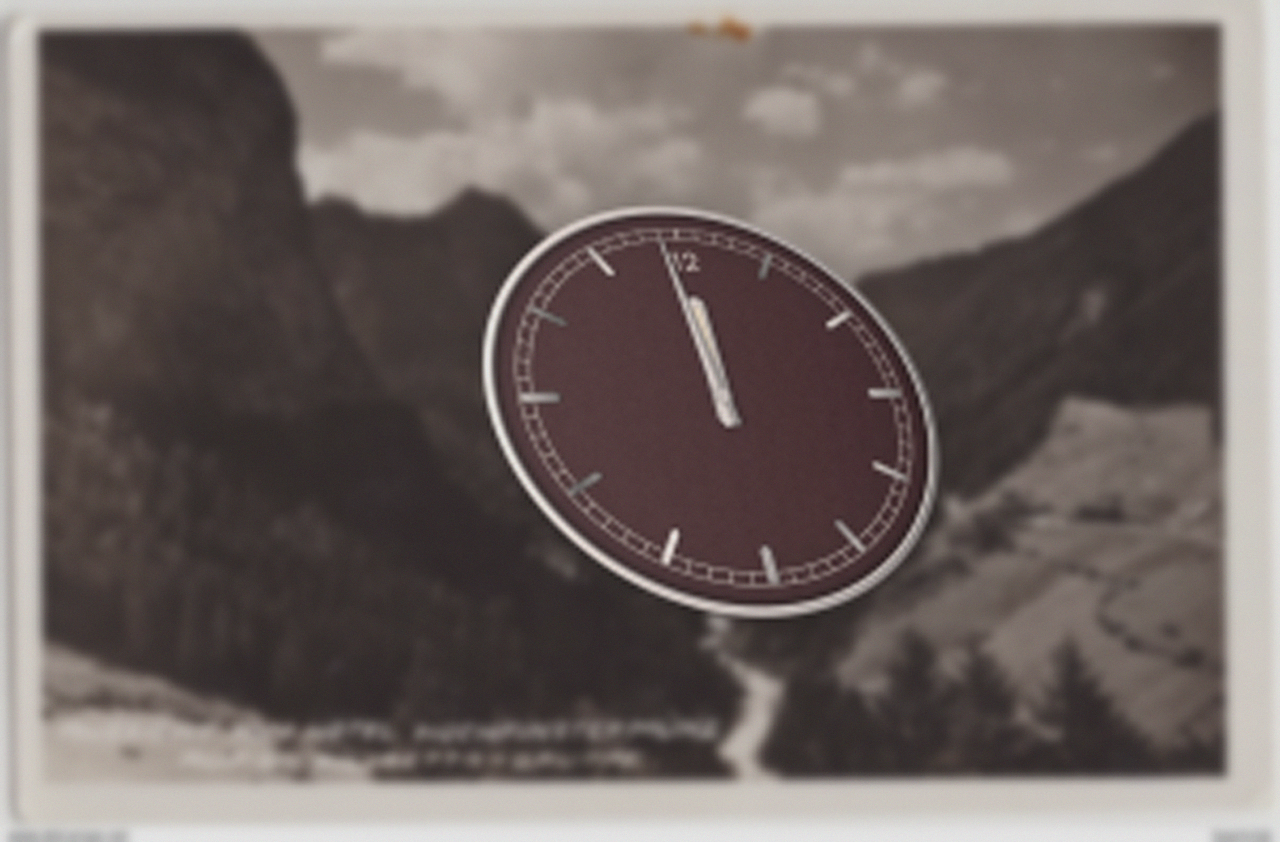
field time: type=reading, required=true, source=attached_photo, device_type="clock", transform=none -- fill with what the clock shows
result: 11:59
